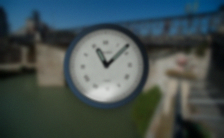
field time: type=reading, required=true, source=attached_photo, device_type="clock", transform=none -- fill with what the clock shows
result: 11:08
